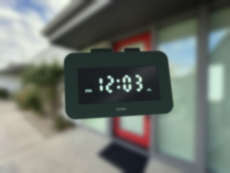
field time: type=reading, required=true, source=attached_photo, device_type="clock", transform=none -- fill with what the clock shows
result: 12:03
